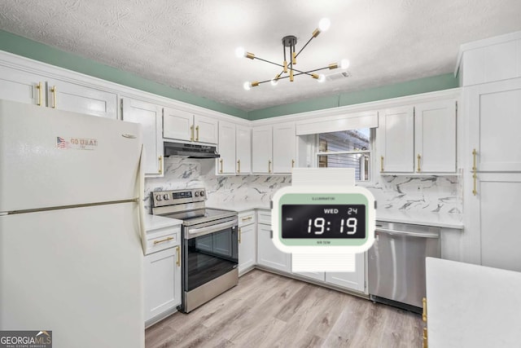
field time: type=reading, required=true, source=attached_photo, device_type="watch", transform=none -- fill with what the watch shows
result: 19:19
